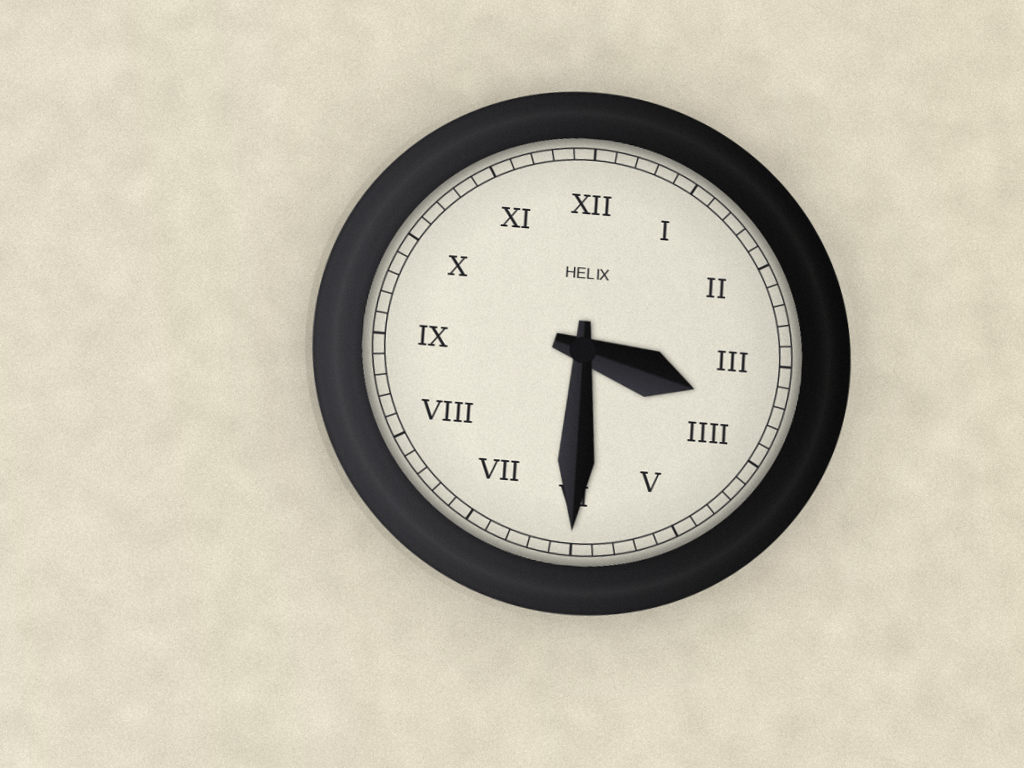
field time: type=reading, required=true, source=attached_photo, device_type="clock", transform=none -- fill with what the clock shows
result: 3:30
